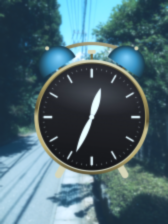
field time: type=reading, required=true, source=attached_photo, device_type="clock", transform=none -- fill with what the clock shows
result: 12:34
